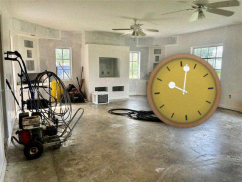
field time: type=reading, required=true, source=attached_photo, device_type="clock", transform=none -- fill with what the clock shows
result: 10:02
